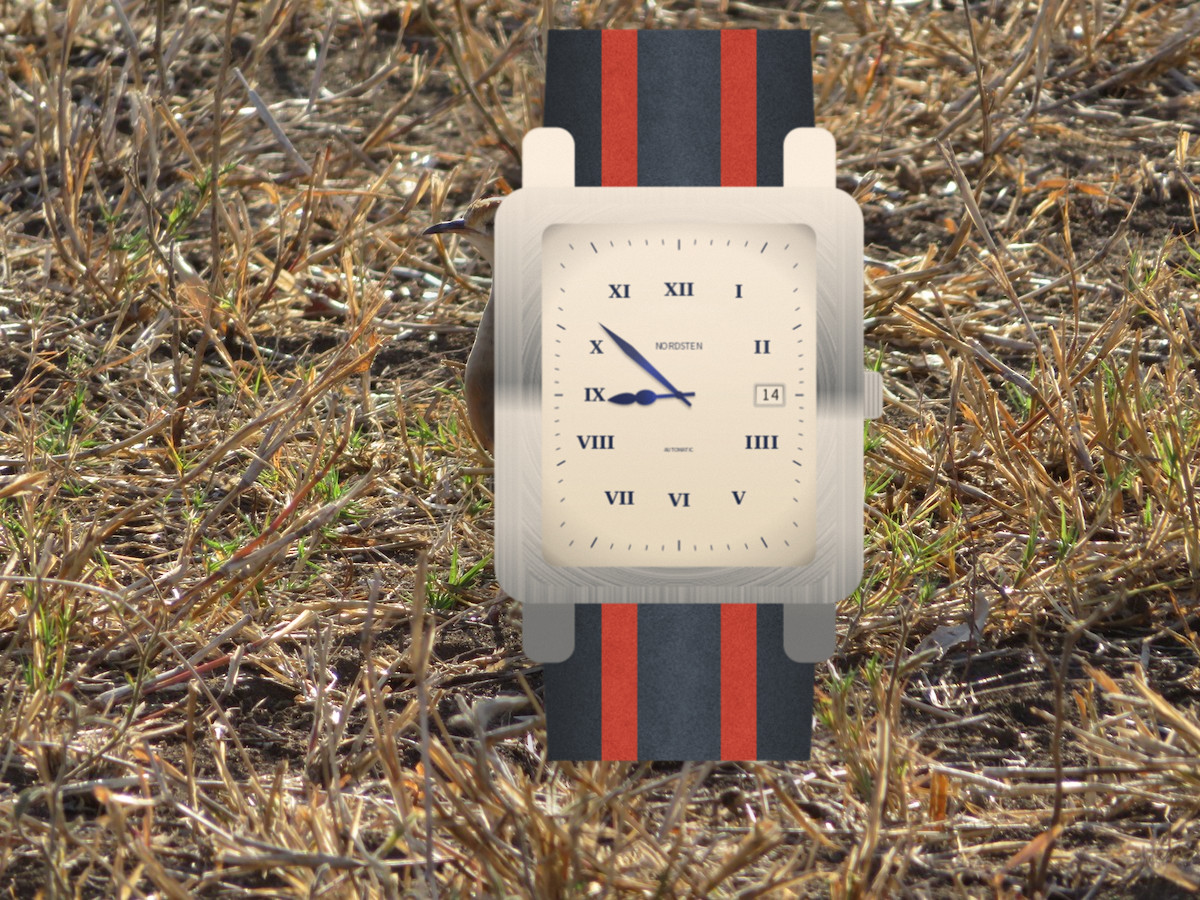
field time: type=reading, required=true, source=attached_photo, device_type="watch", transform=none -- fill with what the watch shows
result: 8:52
